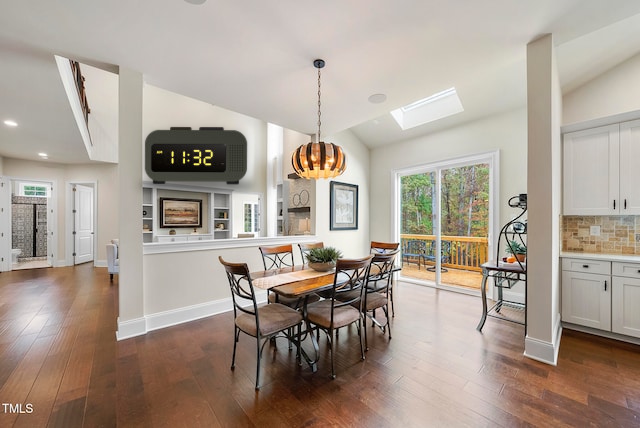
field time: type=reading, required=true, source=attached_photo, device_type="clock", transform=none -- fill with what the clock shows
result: 11:32
